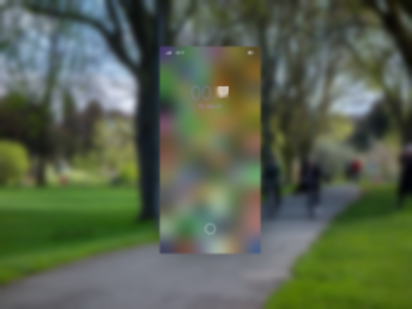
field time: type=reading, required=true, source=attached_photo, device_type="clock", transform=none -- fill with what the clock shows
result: 0:11
